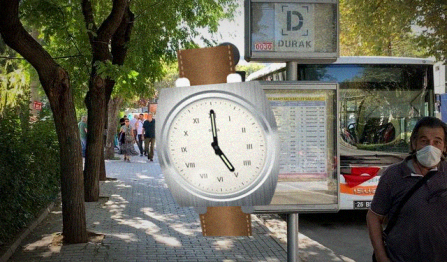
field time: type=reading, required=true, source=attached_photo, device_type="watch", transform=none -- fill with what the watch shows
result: 5:00
